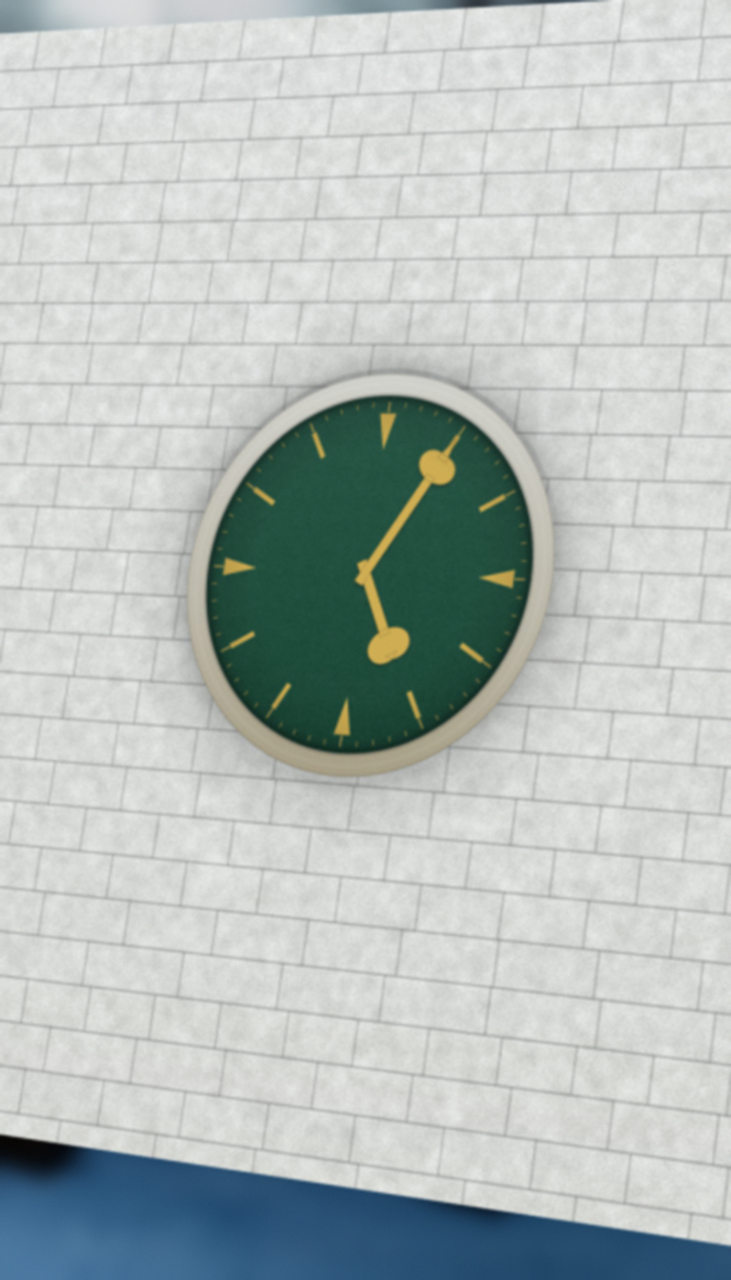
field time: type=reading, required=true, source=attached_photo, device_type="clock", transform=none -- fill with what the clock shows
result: 5:05
